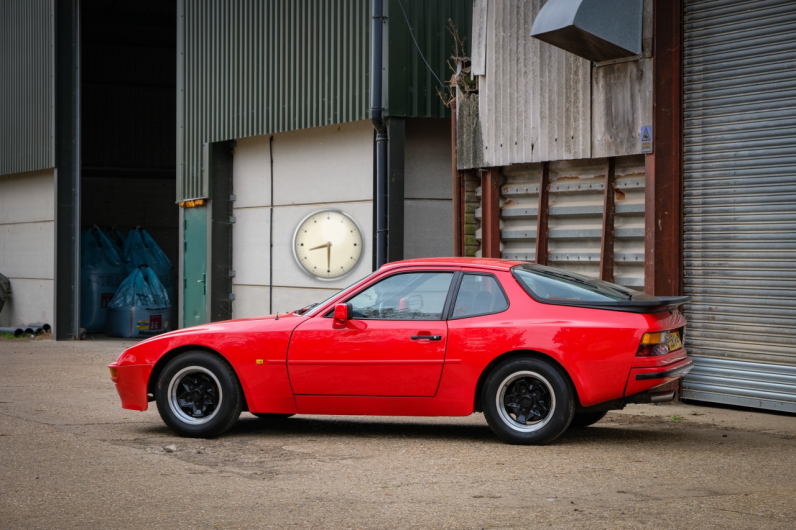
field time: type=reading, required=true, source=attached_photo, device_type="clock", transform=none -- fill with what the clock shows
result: 8:30
